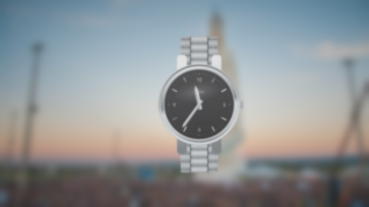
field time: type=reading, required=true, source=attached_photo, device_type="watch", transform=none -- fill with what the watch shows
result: 11:36
